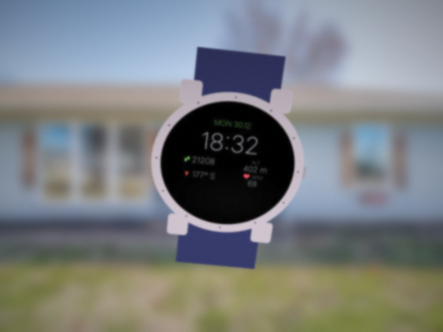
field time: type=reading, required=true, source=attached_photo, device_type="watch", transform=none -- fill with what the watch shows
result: 18:32
